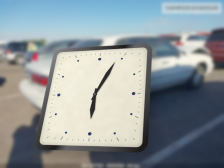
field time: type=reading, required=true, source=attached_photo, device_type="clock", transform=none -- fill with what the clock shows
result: 6:04
